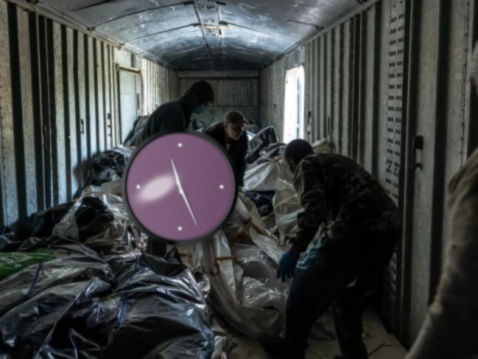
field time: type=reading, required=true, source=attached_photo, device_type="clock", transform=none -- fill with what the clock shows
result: 11:26
